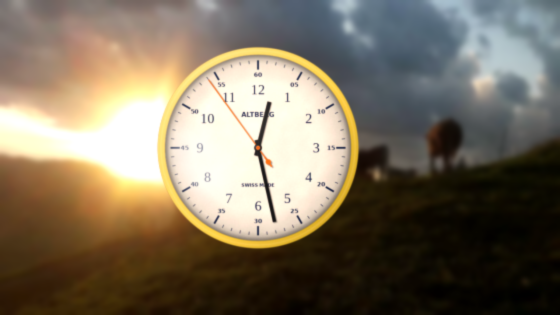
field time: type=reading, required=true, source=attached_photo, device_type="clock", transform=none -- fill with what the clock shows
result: 12:27:54
